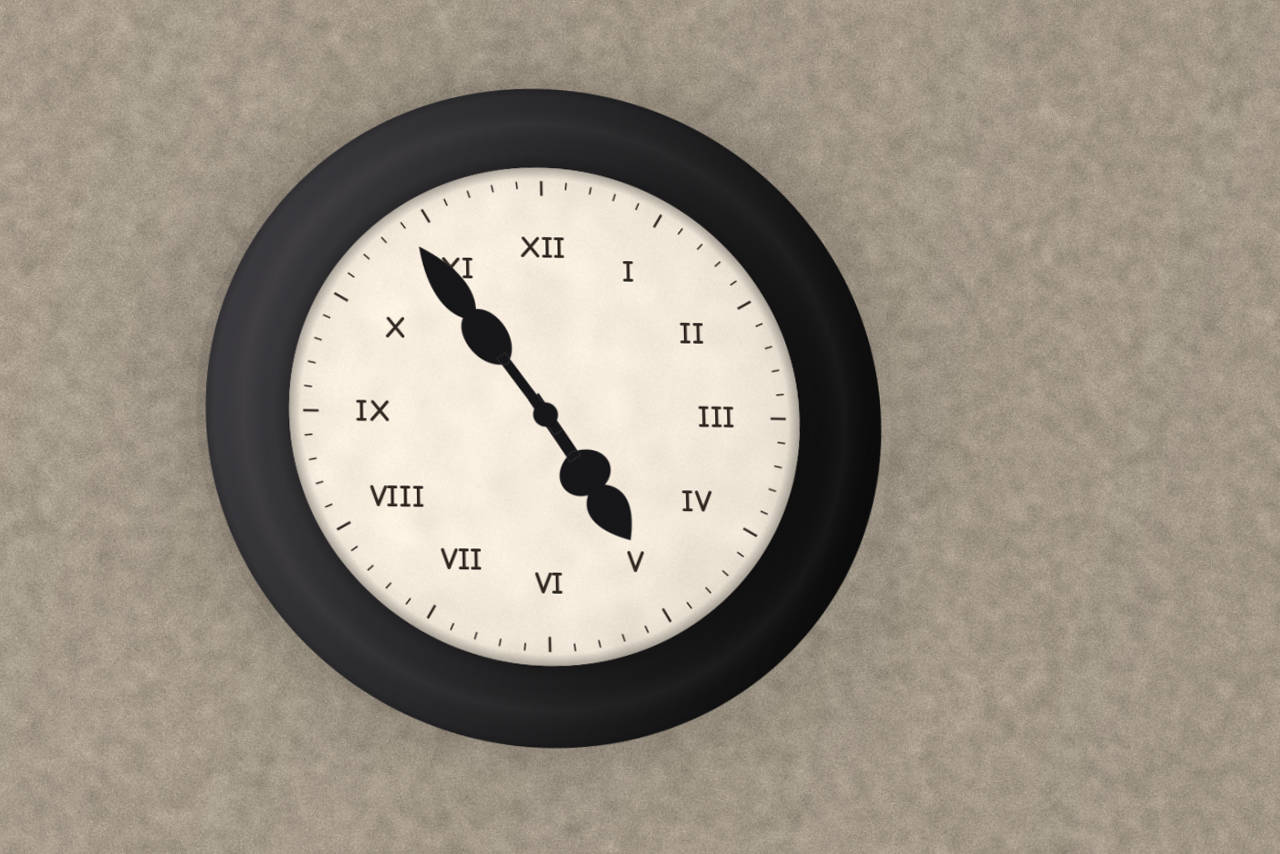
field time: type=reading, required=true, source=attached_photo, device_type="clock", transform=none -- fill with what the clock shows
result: 4:54
